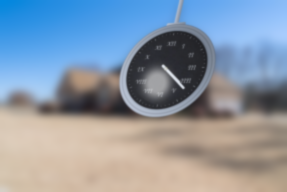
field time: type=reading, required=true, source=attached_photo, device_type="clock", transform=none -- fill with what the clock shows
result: 4:22
